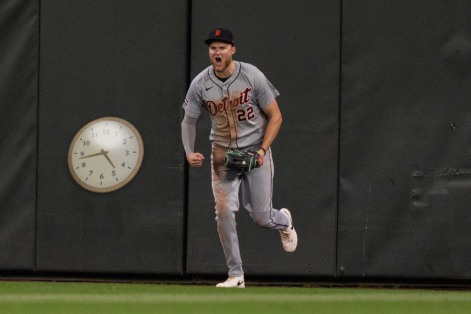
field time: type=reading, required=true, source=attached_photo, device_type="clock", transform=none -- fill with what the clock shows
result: 4:43
